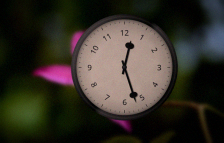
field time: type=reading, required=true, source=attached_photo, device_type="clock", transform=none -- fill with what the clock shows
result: 12:27
